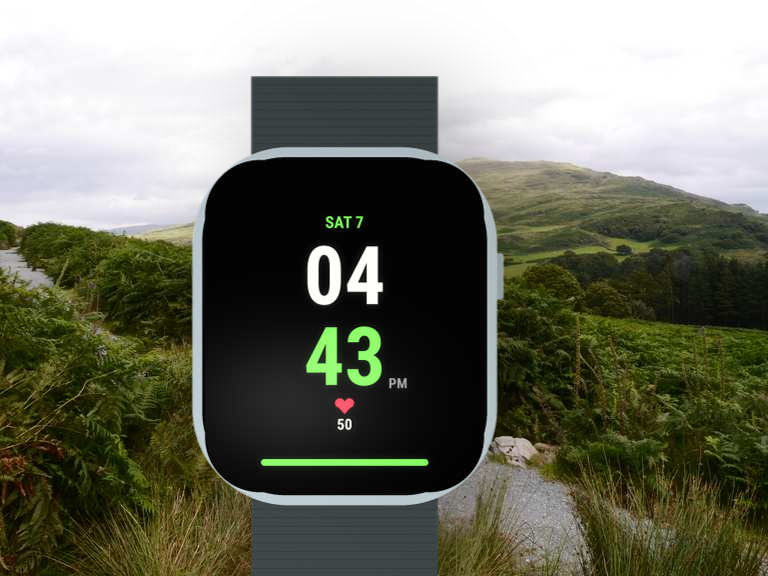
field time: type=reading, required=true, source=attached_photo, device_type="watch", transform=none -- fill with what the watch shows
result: 4:43
